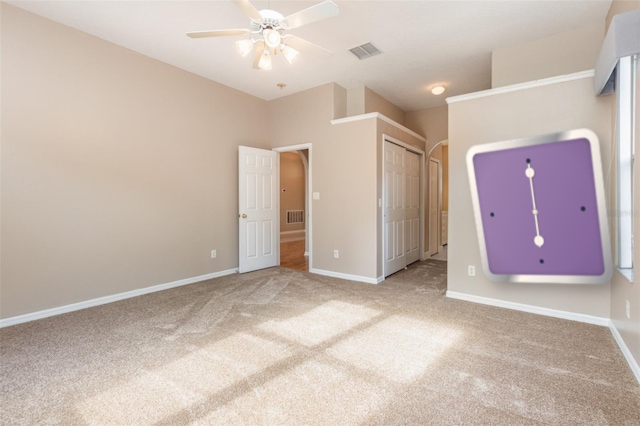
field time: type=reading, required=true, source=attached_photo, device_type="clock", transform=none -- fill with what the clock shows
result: 6:00
